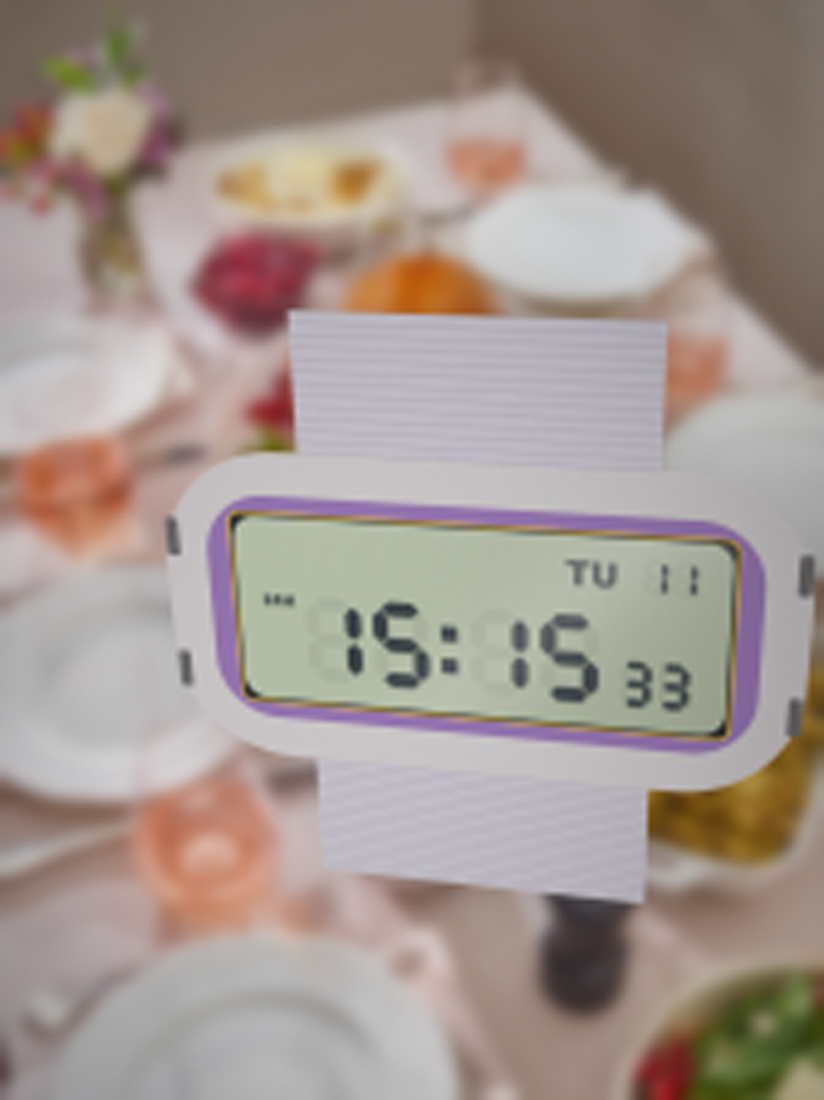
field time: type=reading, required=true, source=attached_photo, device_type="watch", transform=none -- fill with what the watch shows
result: 15:15:33
